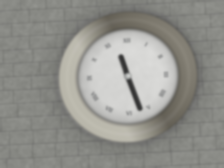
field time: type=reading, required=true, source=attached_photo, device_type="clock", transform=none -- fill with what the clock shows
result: 11:27
